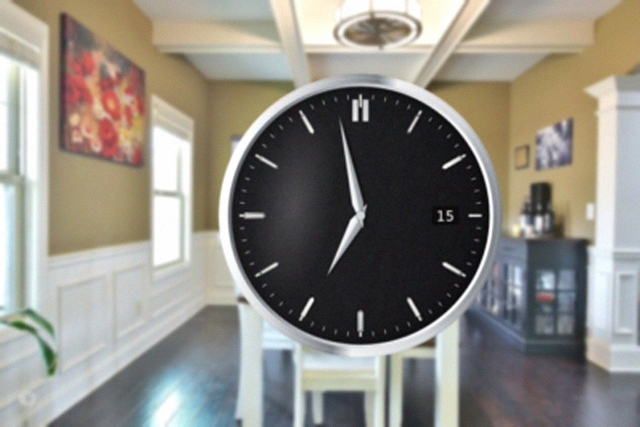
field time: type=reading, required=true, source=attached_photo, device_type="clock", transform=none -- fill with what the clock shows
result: 6:58
